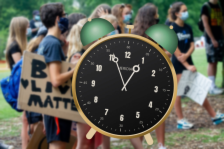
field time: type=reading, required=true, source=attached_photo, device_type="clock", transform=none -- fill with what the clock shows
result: 12:56
